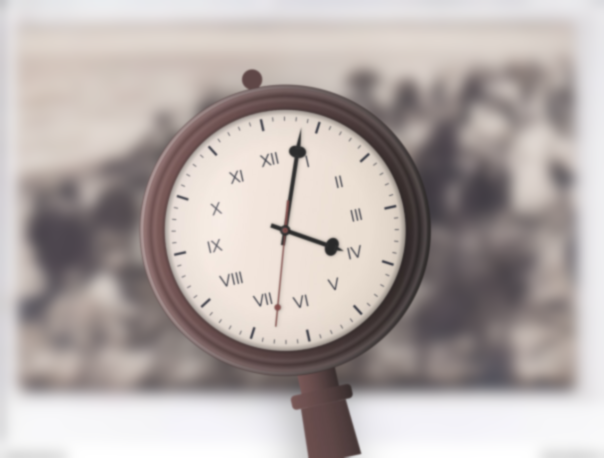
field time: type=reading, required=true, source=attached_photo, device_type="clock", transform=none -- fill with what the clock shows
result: 4:03:33
